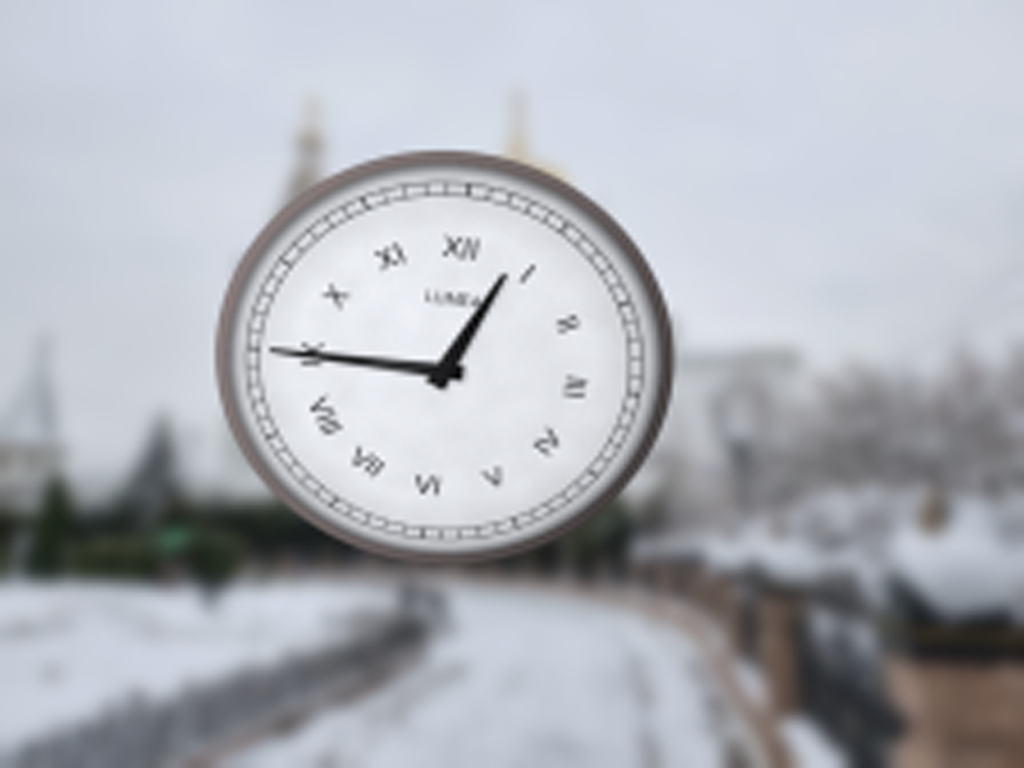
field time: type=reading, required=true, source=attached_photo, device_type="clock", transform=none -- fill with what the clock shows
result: 12:45
